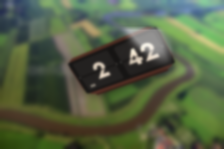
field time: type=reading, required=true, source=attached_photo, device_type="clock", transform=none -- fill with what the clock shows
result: 2:42
